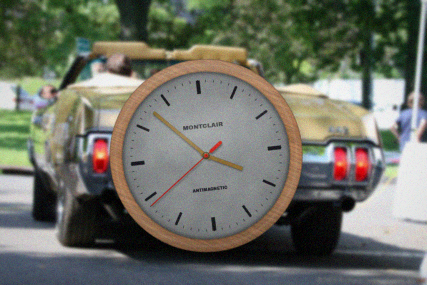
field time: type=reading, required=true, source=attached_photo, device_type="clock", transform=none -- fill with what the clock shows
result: 3:52:39
